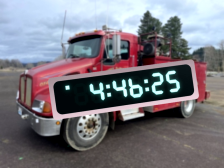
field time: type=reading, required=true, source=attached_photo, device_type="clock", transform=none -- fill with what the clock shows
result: 4:46:25
